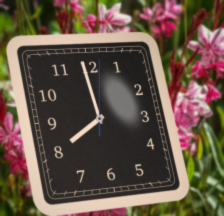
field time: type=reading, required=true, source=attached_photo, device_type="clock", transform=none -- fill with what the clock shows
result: 7:59:02
